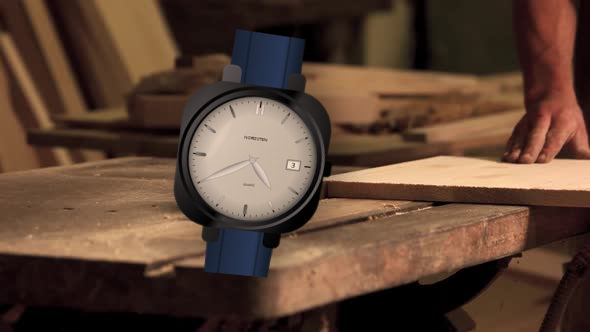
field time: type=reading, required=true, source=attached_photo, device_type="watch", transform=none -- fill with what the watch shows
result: 4:40
